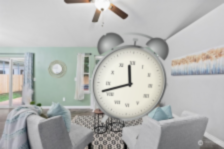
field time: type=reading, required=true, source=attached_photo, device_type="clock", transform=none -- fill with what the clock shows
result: 11:42
